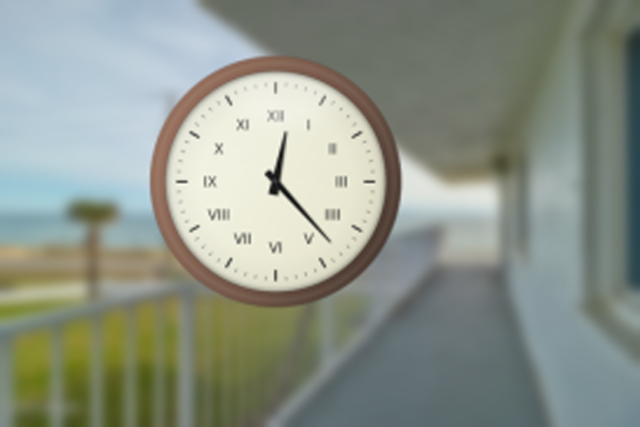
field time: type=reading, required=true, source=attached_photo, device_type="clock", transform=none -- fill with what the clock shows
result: 12:23
